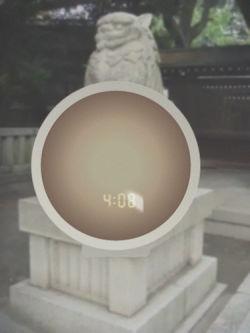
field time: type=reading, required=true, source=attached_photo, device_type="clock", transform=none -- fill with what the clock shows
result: 4:08
